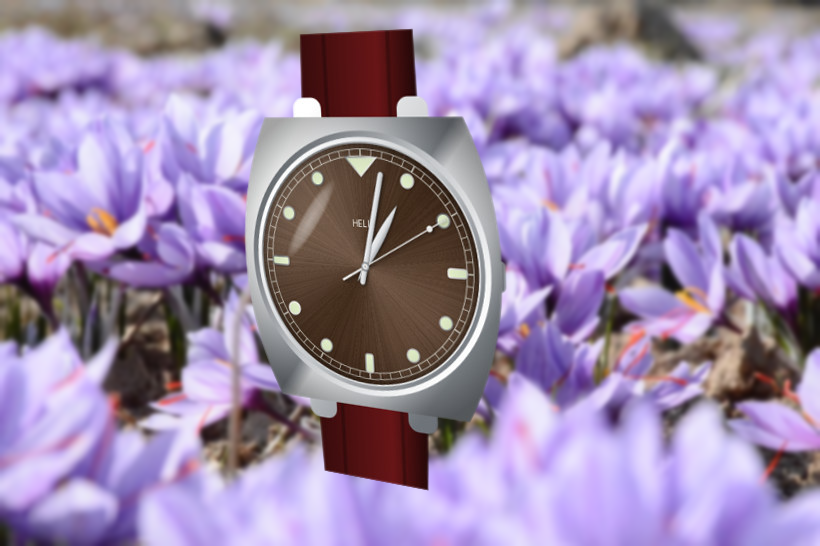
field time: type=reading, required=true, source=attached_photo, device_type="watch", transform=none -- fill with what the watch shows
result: 1:02:10
